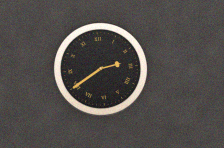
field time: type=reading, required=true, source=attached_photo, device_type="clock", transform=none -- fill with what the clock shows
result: 2:40
